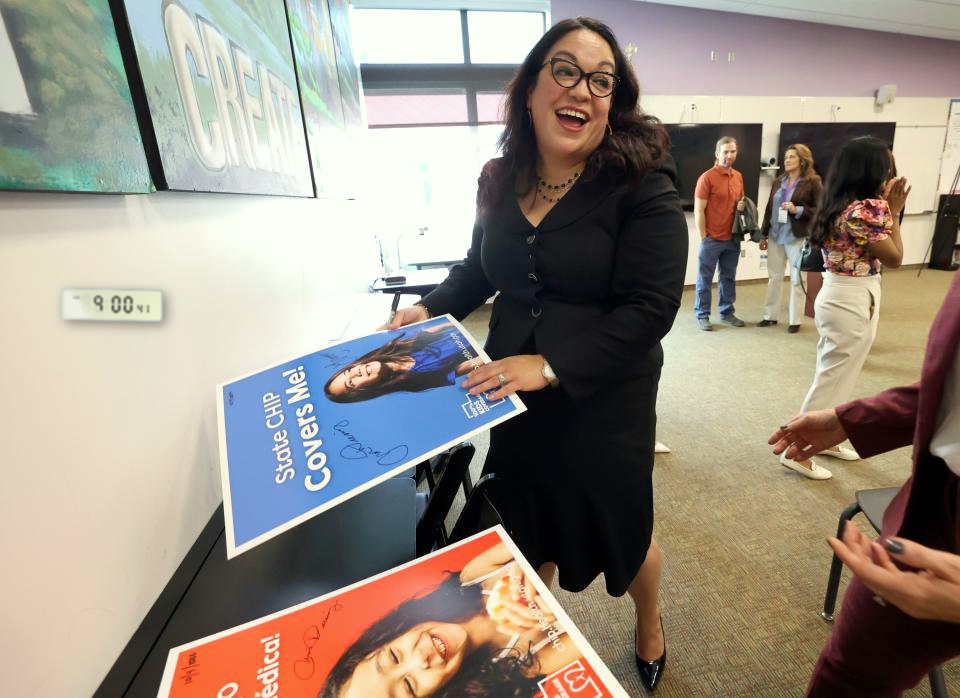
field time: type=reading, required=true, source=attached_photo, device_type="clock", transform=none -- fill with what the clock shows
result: 9:00
